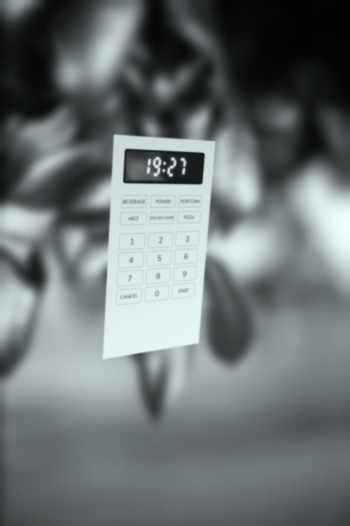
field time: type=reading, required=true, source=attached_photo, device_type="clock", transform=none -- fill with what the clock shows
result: 19:27
